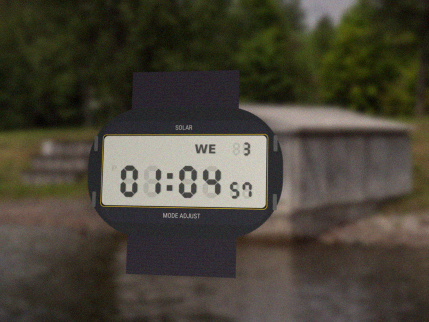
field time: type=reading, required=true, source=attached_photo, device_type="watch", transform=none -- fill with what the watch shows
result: 1:04:57
